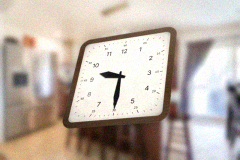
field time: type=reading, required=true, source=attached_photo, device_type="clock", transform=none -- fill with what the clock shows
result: 9:30
